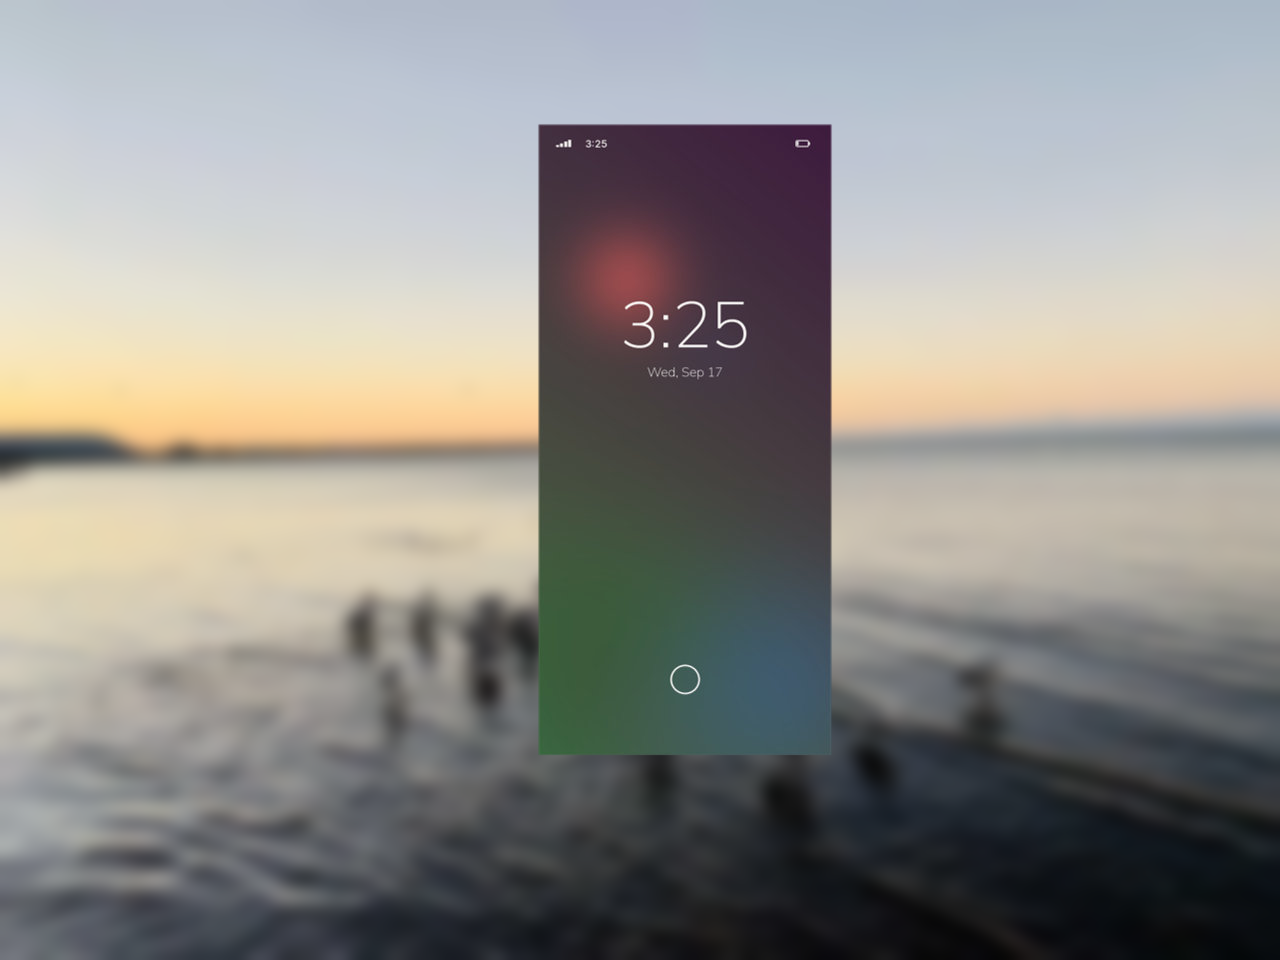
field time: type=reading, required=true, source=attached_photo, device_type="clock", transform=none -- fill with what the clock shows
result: 3:25
